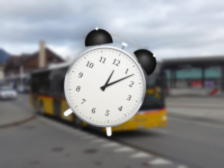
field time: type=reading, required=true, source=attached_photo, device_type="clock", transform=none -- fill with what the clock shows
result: 12:07
